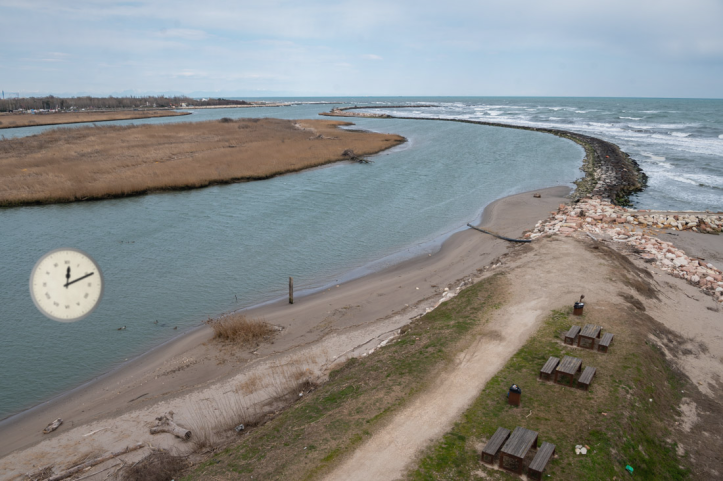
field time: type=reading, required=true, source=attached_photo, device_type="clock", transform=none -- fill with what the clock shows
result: 12:11
